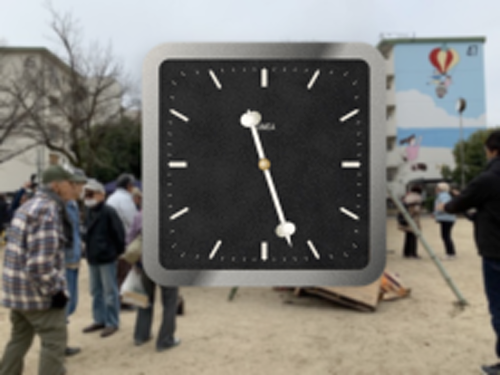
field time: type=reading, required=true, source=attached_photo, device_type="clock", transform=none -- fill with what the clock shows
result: 11:27
